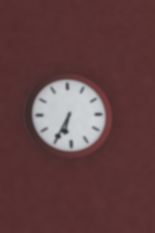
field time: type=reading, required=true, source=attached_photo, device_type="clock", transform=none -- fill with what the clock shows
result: 6:35
